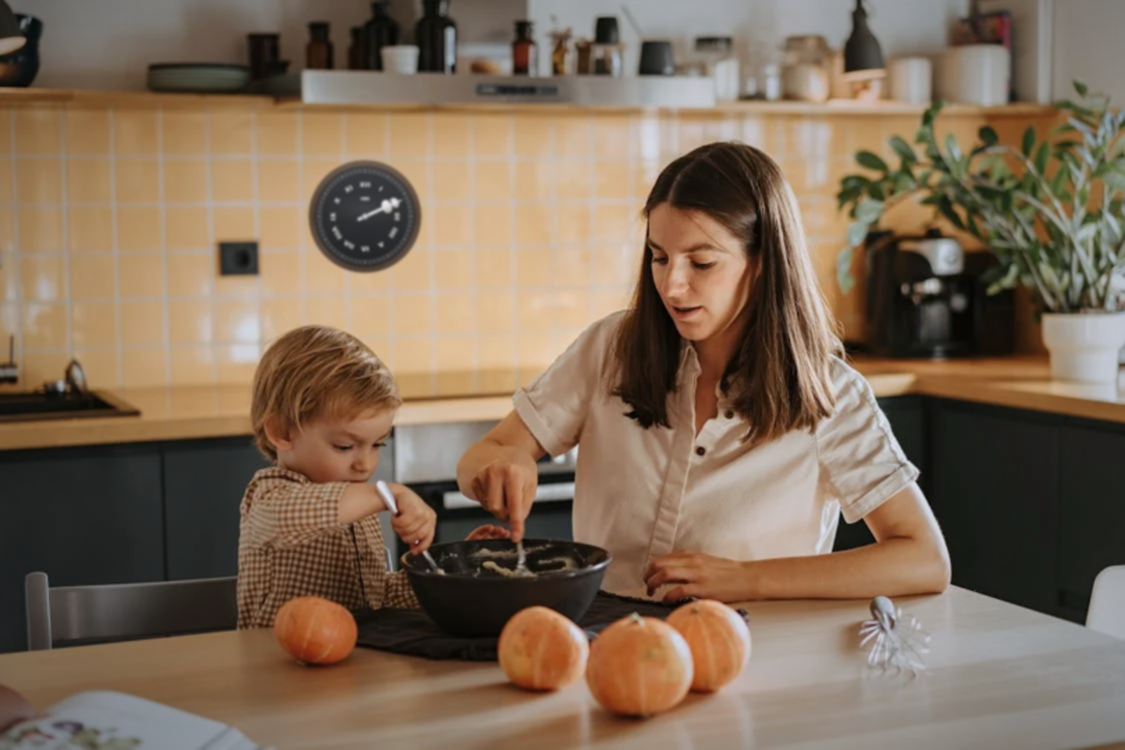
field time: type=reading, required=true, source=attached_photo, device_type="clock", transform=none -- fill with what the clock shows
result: 2:11
